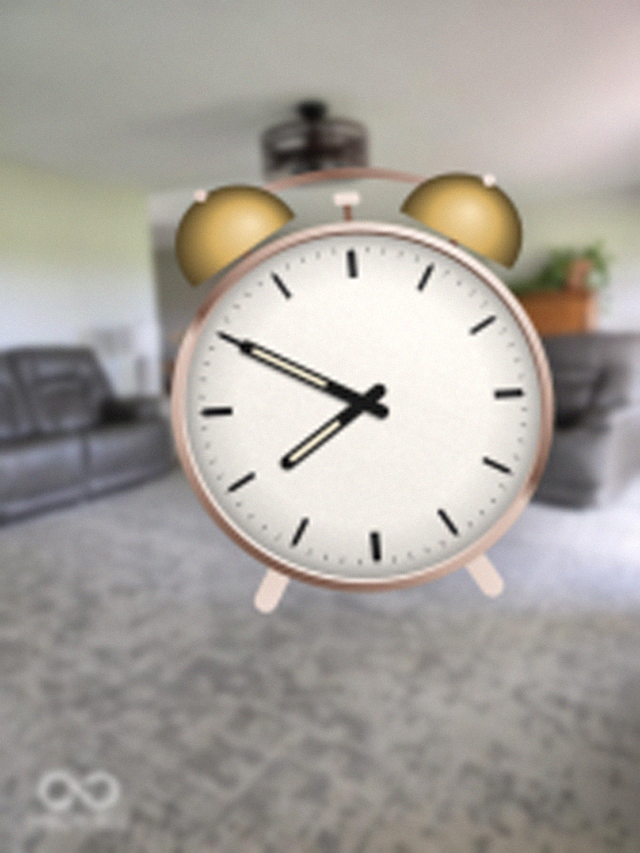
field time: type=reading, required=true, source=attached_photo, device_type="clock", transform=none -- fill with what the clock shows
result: 7:50
